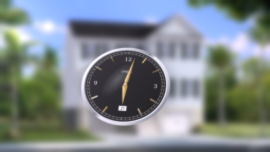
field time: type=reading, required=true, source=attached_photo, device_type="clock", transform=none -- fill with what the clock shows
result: 6:02
